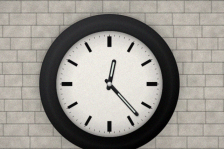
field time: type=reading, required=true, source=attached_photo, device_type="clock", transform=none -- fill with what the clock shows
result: 12:23
